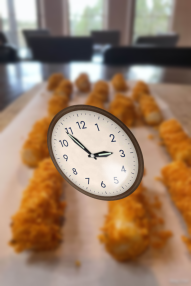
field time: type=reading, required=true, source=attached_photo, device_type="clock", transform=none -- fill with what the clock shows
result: 2:54
